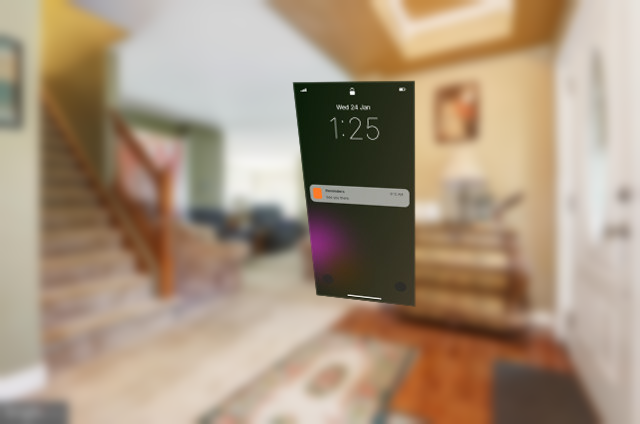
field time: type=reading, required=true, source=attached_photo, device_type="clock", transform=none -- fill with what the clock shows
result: 1:25
